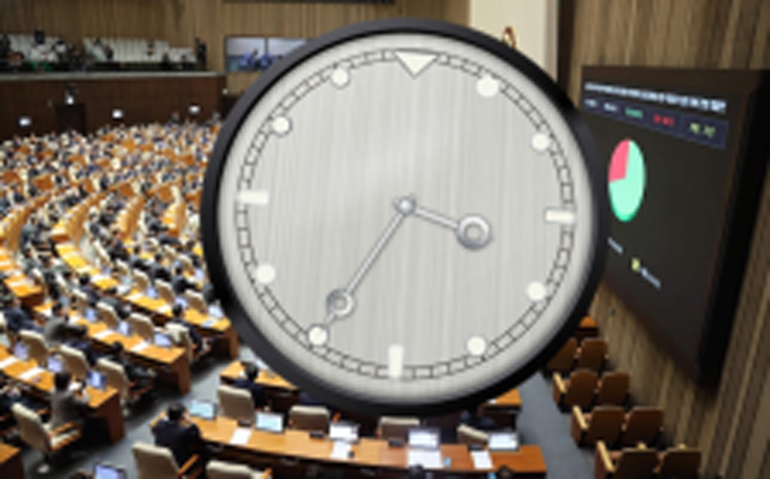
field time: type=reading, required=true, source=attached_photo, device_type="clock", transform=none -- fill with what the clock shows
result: 3:35
